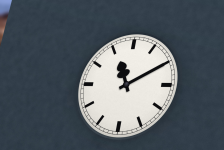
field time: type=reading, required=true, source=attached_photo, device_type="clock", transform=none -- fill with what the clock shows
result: 11:10
